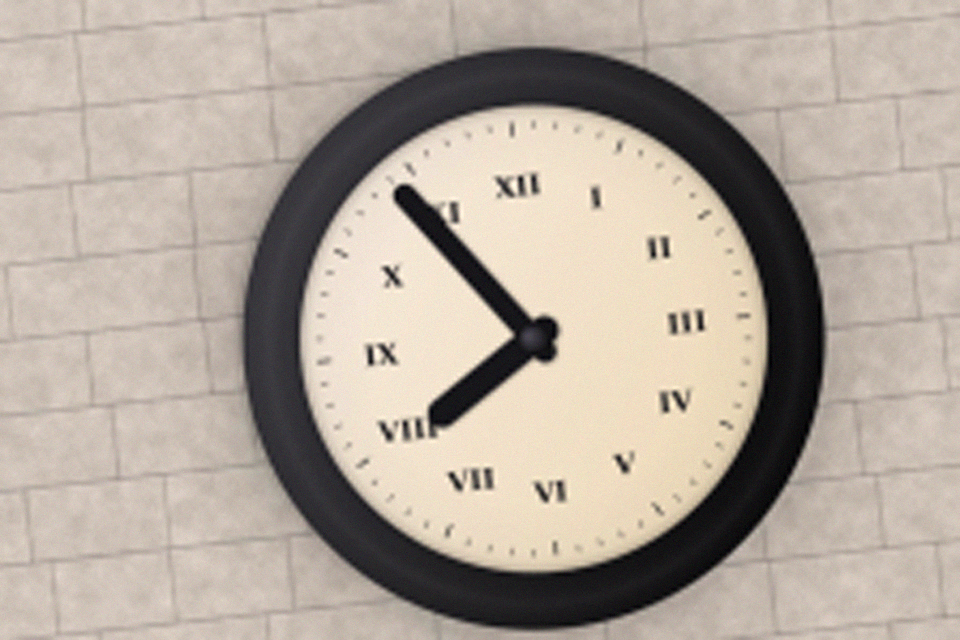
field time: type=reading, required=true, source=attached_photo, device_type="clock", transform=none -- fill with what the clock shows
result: 7:54
